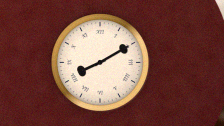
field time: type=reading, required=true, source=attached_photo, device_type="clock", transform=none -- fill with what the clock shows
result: 8:10
